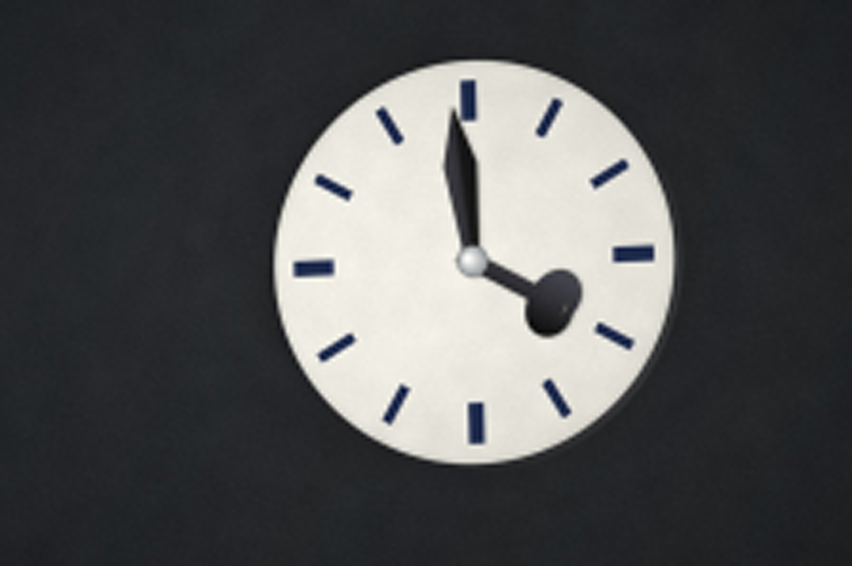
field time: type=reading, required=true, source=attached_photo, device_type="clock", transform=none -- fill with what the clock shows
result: 3:59
